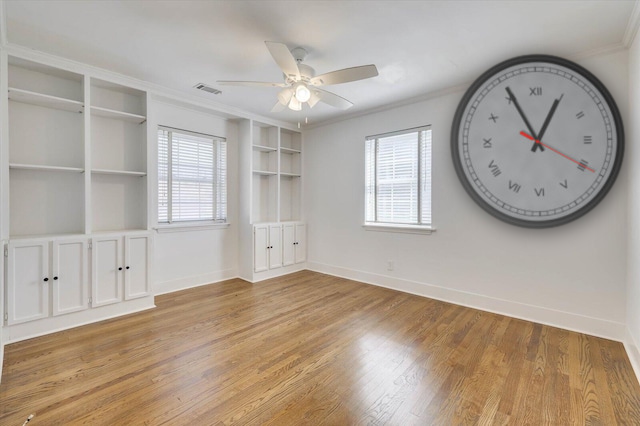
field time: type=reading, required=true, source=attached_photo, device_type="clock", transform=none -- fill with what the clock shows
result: 12:55:20
